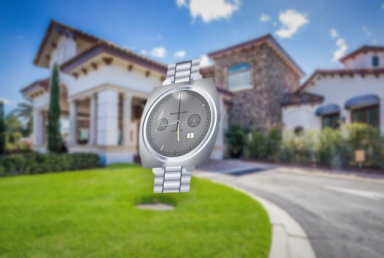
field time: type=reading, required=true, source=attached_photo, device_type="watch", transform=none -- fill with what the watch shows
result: 5:44
